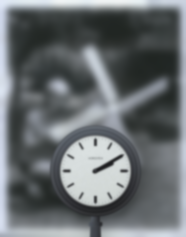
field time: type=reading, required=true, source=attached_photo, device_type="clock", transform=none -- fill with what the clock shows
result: 2:10
